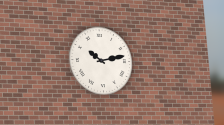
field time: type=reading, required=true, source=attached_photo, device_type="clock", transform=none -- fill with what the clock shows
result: 10:13
